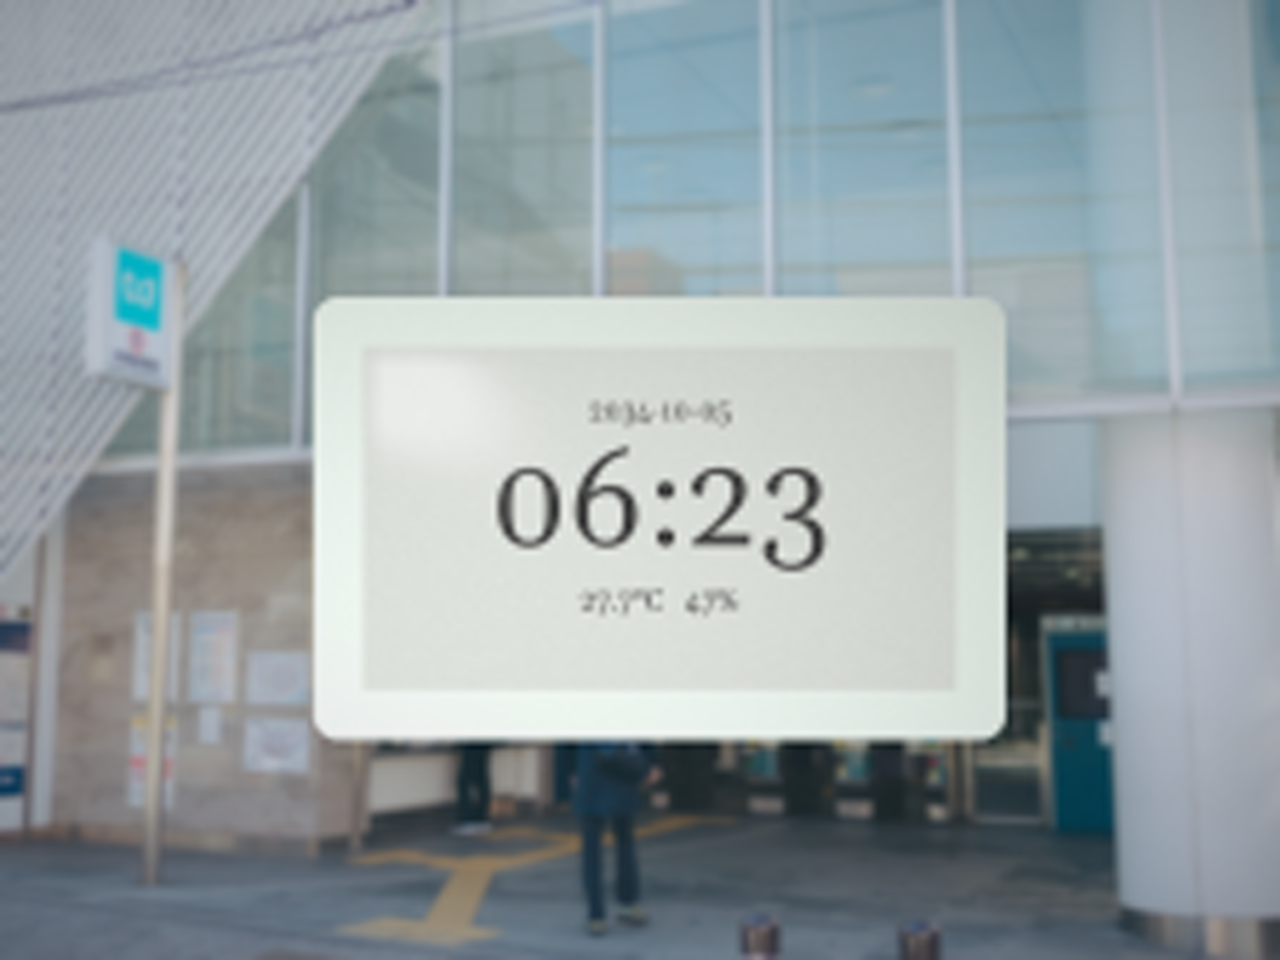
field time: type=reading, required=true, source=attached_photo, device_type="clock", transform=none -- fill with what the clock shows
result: 6:23
